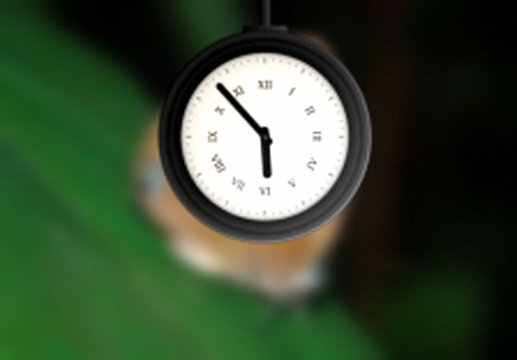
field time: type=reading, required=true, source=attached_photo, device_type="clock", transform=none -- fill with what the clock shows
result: 5:53
